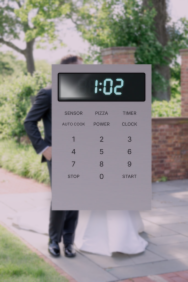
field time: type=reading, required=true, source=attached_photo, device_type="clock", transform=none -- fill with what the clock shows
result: 1:02
